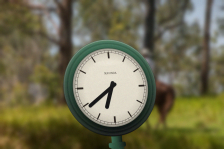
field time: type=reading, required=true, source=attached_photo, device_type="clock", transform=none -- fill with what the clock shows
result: 6:39
